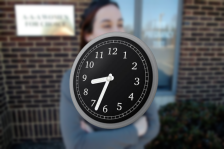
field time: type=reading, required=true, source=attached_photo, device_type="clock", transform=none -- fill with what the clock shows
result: 8:33
